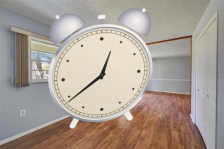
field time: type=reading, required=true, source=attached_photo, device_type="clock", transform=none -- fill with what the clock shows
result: 12:39
